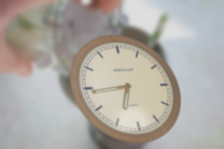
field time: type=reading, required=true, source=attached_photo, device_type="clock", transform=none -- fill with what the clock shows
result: 6:44
